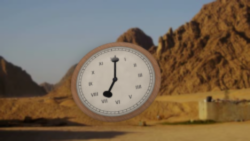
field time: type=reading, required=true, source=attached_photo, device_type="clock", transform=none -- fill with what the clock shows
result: 7:01
